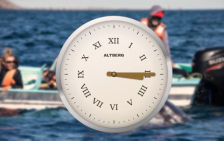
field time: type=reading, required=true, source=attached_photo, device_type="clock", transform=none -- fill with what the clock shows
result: 3:15
